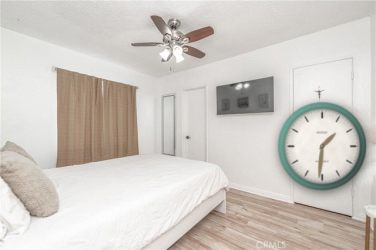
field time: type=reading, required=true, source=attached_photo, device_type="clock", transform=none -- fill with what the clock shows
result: 1:31
